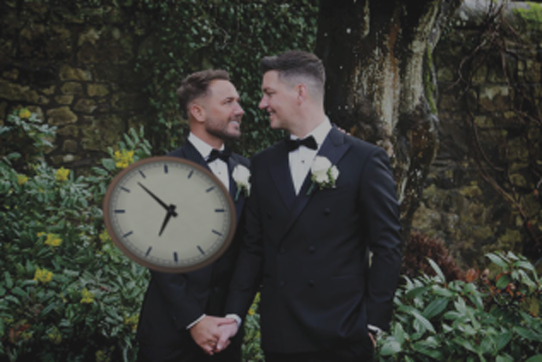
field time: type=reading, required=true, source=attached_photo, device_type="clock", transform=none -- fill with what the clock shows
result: 6:53
